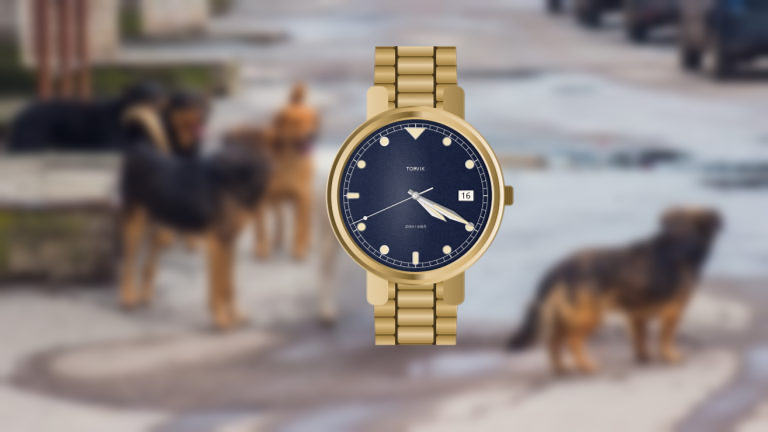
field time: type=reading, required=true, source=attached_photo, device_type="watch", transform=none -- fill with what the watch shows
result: 4:19:41
